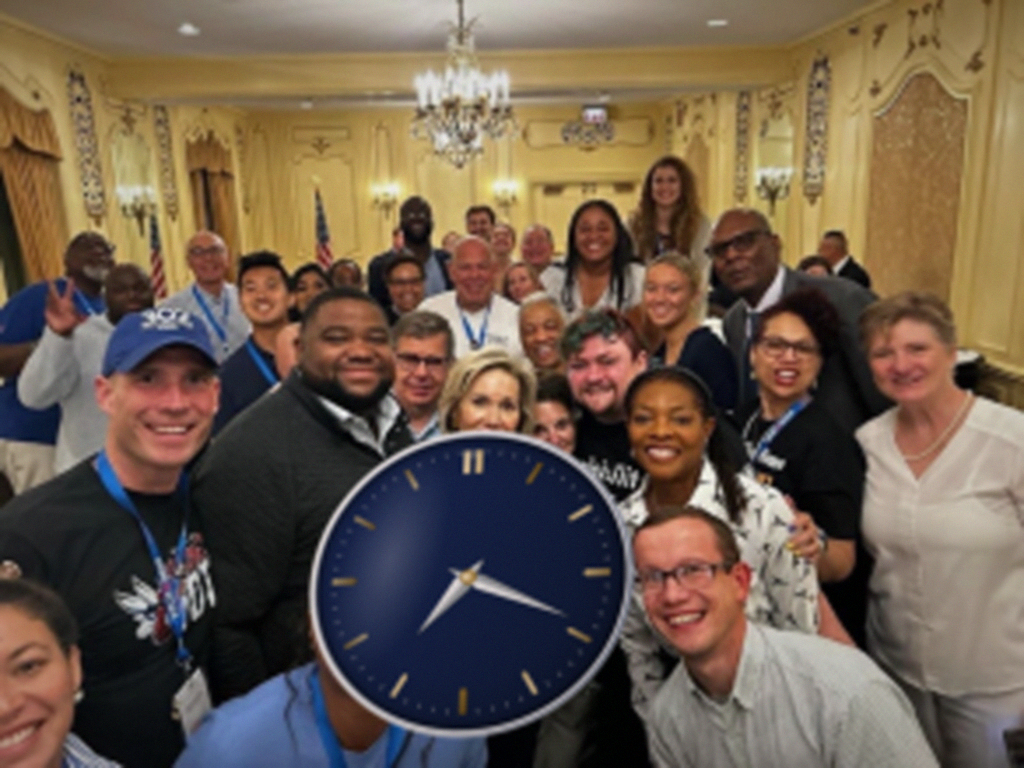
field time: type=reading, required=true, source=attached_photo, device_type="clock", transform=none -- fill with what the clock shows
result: 7:19
